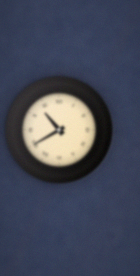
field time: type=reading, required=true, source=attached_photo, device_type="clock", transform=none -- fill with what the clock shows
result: 10:40
